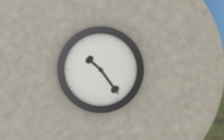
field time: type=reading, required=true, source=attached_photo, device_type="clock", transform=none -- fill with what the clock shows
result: 10:24
